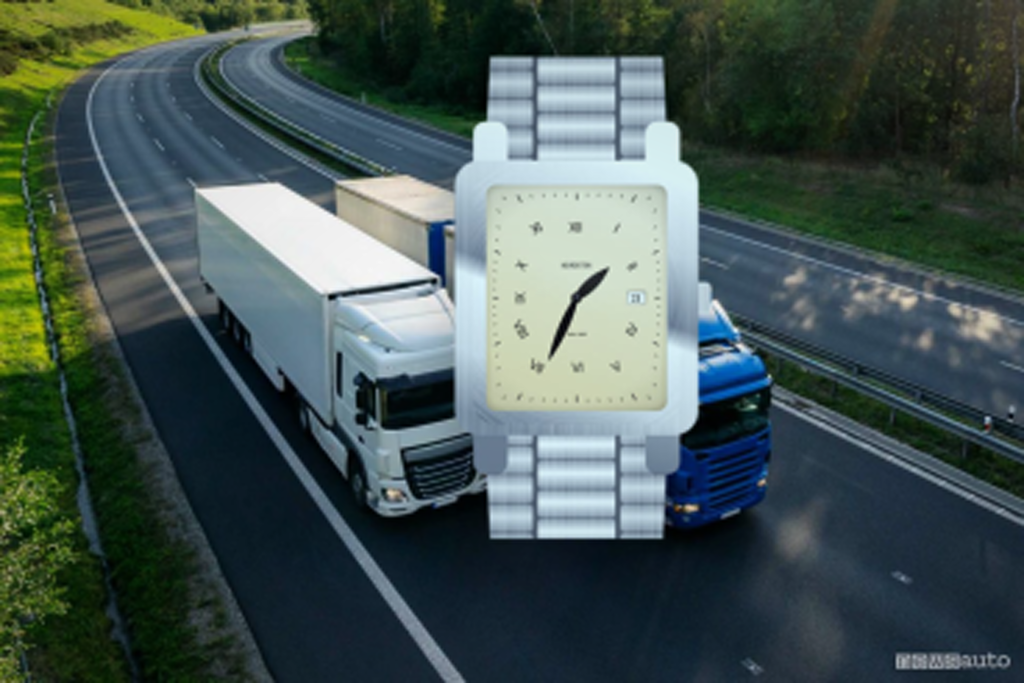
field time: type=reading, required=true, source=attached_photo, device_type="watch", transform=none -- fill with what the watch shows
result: 1:34
